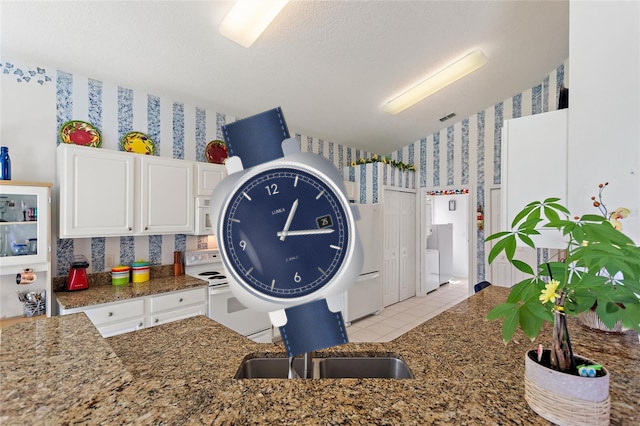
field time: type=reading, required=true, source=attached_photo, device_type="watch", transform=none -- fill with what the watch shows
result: 1:17
